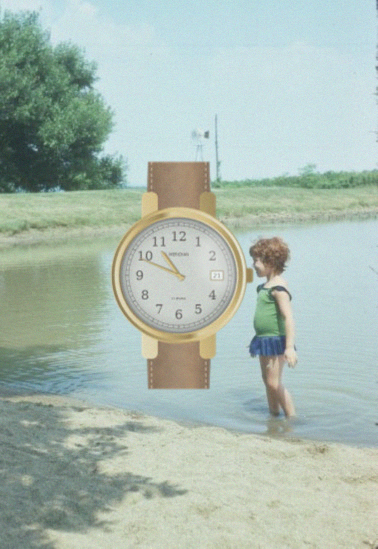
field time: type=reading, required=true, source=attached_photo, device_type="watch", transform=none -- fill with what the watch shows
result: 10:49
